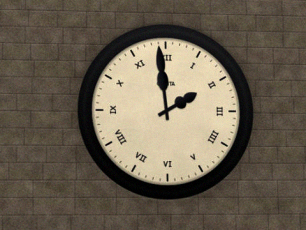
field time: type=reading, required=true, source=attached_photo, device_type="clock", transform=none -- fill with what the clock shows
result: 1:59
